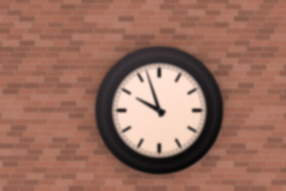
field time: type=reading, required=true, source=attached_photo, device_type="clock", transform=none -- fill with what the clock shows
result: 9:57
